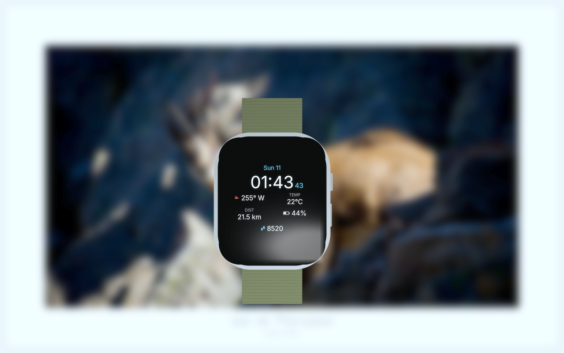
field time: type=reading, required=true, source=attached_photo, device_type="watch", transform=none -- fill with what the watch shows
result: 1:43
